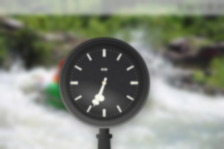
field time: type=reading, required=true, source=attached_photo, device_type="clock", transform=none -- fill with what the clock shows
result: 6:34
